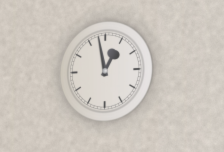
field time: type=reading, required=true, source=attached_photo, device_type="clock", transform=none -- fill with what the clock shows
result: 12:58
